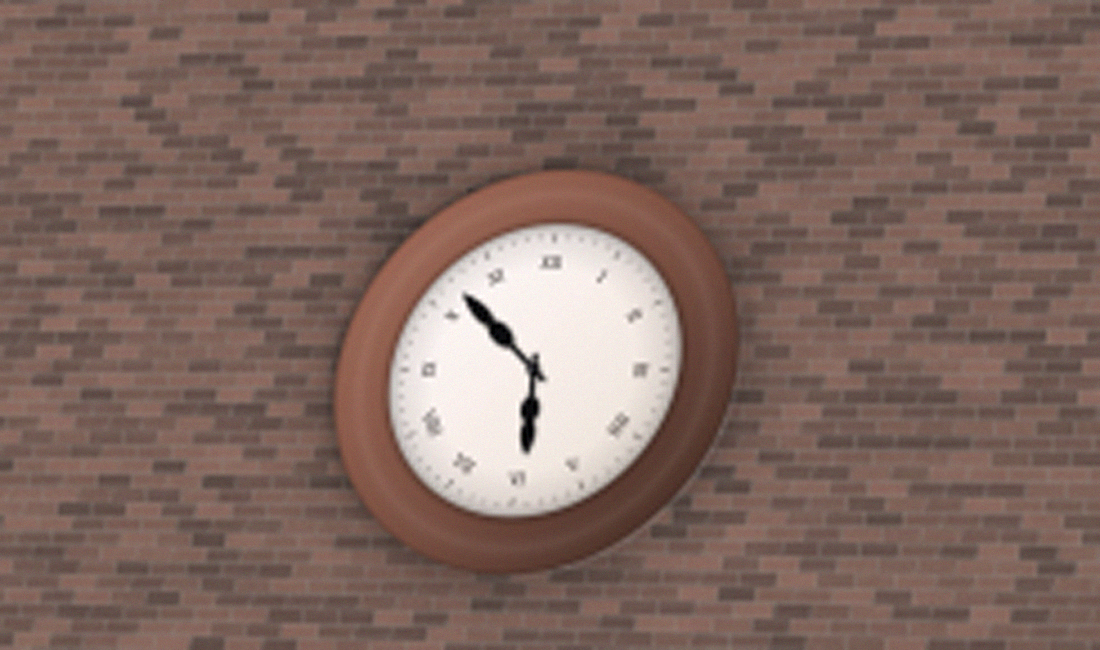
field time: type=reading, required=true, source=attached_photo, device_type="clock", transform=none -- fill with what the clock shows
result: 5:52
